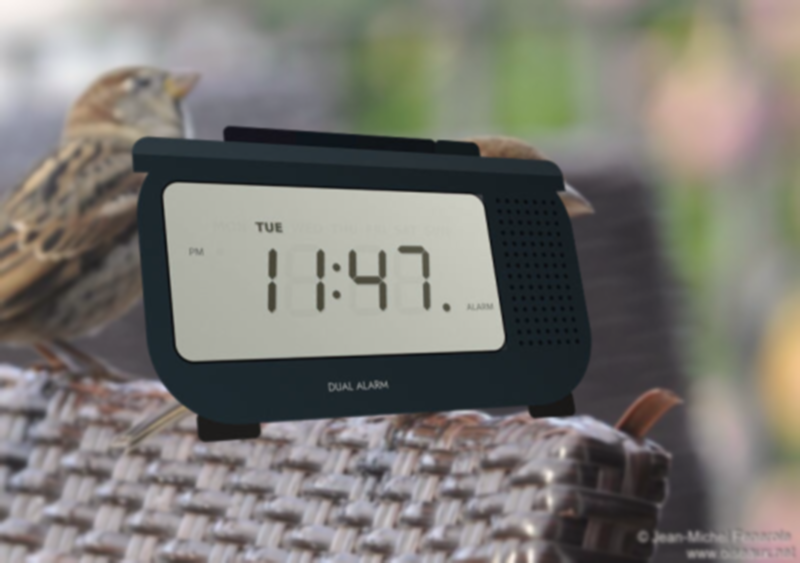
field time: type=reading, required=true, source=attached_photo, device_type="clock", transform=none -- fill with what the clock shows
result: 11:47
